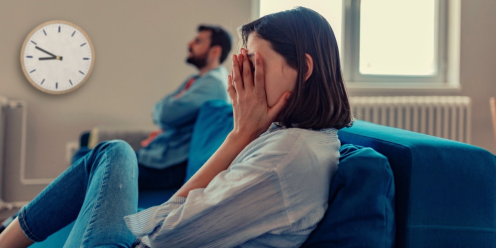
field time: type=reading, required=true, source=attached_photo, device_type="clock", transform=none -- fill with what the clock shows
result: 8:49
